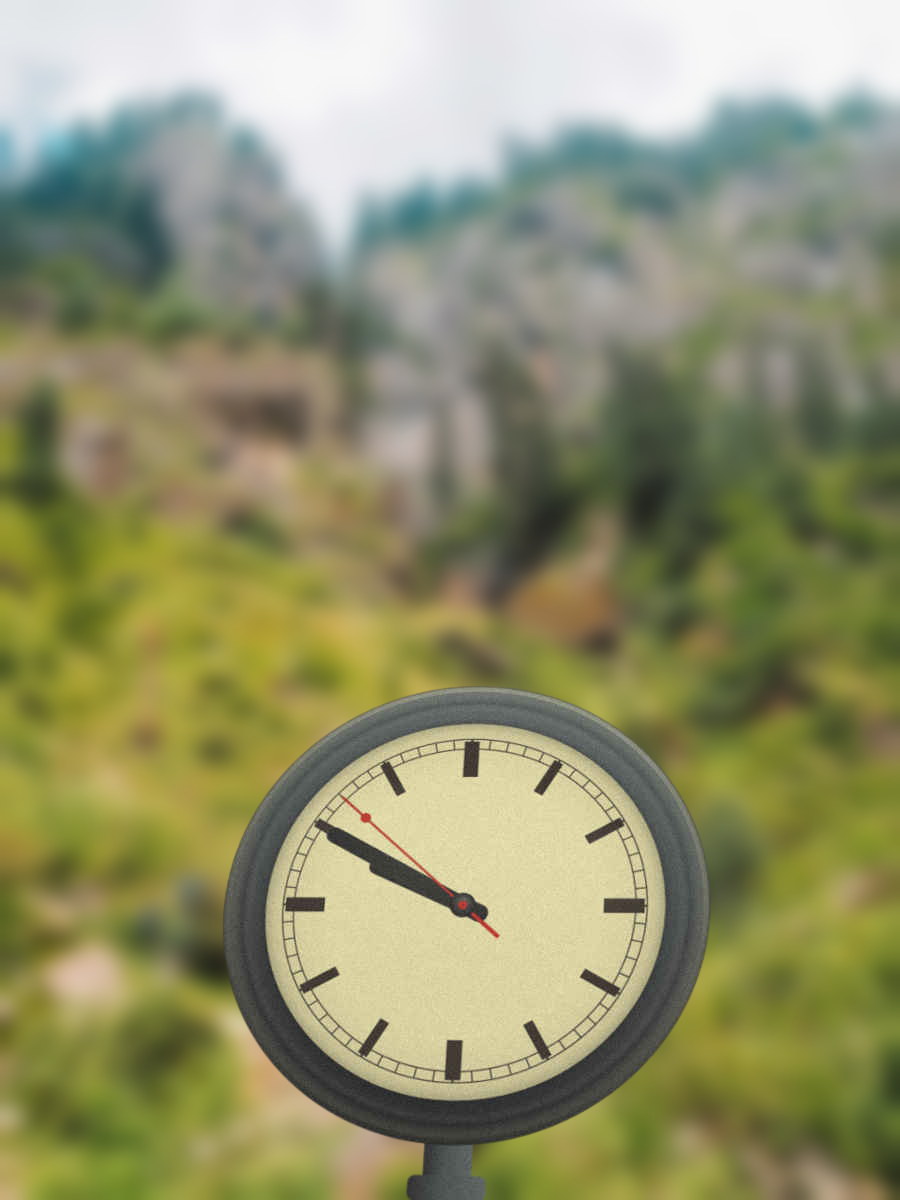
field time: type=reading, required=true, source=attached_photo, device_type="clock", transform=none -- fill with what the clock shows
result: 9:49:52
